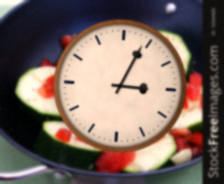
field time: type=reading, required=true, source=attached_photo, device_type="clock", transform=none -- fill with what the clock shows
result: 3:04
